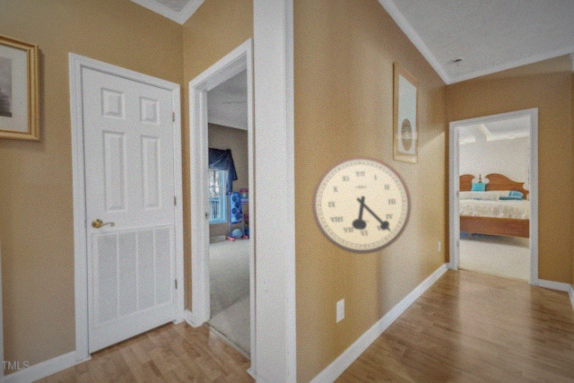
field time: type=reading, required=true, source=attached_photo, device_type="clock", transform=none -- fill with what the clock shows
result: 6:23
